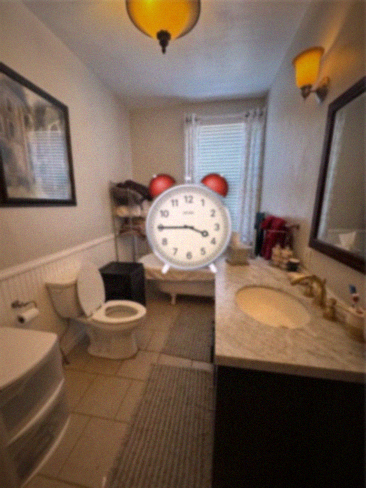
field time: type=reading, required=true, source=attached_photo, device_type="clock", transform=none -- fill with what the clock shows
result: 3:45
